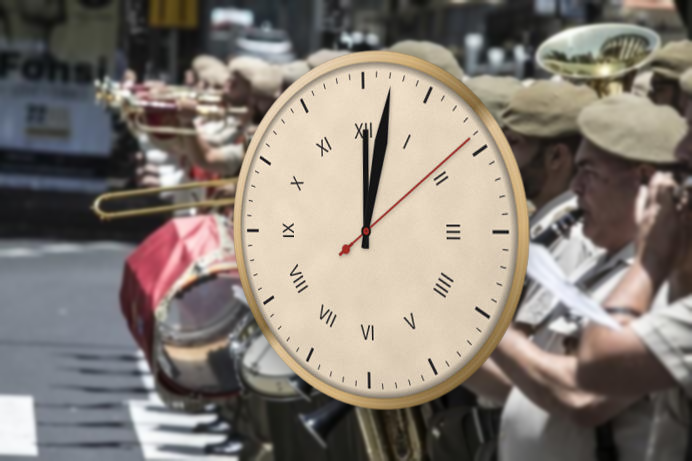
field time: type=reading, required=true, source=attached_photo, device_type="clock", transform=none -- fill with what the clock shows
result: 12:02:09
